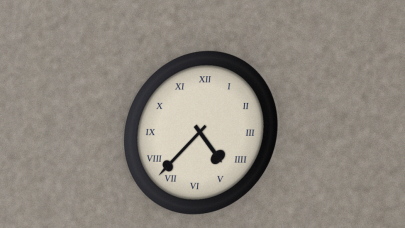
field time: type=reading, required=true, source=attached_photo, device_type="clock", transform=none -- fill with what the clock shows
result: 4:37
